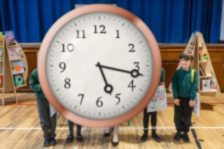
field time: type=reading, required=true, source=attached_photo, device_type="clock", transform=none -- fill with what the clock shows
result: 5:17
